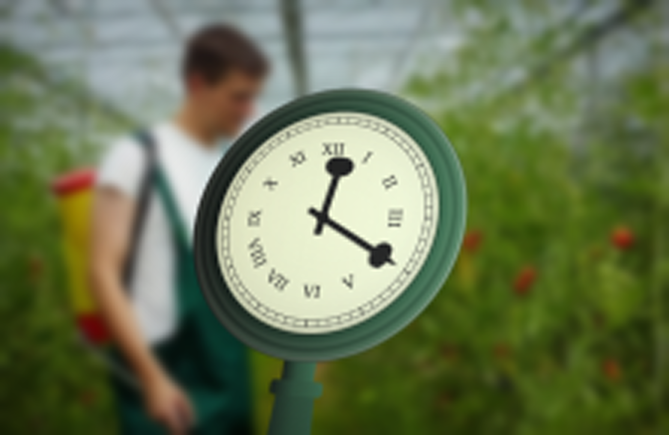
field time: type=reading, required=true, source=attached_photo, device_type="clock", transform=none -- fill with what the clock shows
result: 12:20
